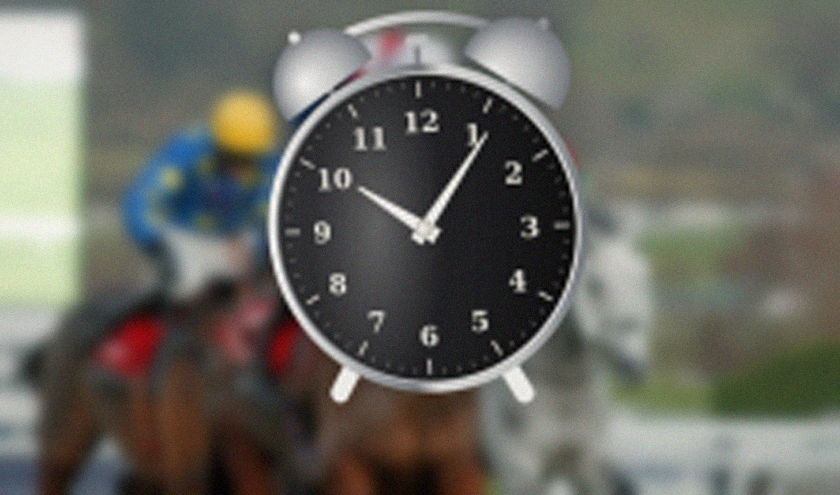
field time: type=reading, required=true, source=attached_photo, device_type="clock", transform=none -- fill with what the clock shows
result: 10:06
